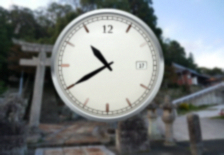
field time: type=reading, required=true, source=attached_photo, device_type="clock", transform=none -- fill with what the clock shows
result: 10:40
